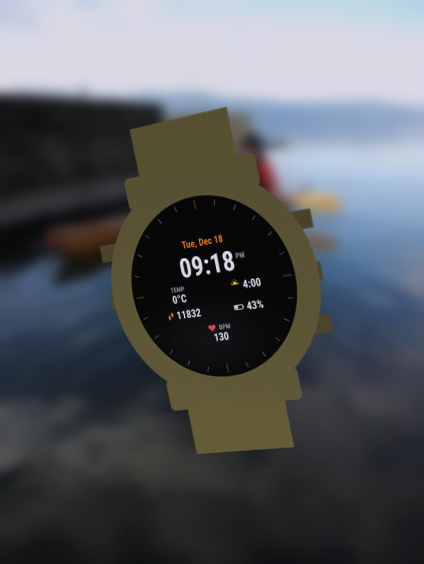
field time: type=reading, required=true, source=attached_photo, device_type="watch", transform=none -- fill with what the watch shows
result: 9:18
